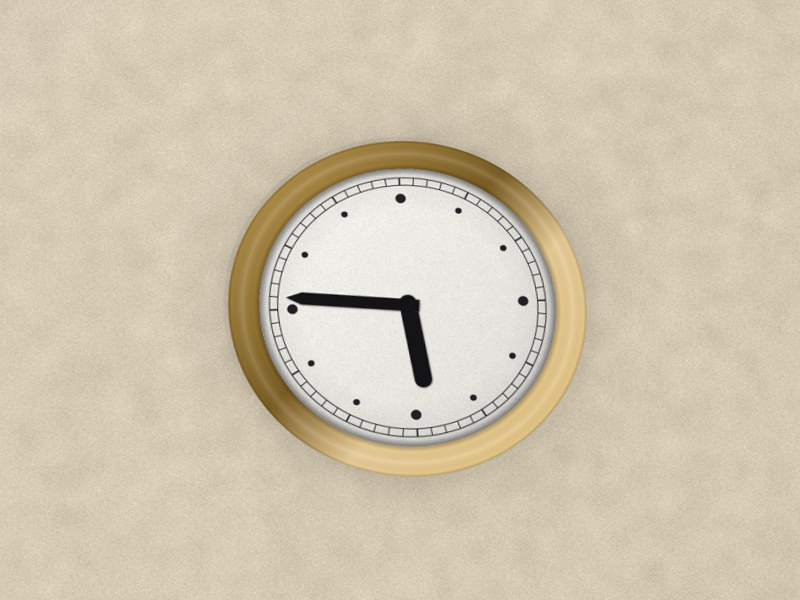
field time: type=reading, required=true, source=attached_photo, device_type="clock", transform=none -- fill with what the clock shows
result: 5:46
